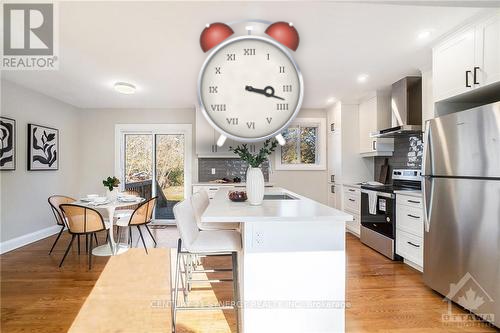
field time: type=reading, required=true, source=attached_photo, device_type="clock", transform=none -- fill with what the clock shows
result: 3:18
